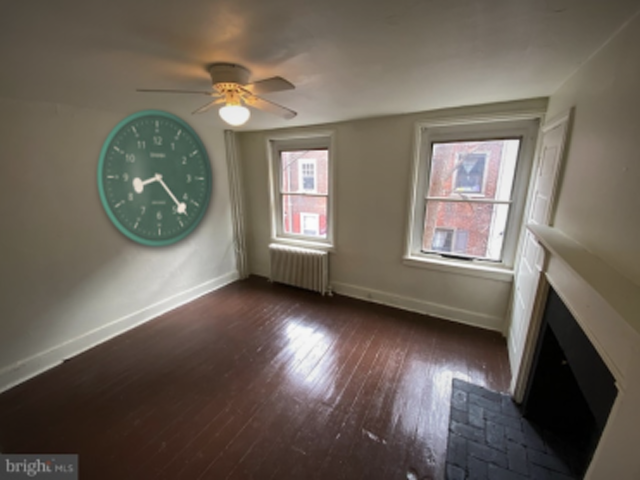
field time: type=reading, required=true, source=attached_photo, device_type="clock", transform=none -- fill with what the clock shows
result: 8:23
